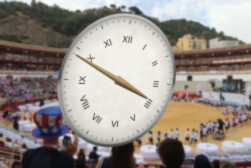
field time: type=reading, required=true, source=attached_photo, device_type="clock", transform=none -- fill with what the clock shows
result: 3:49
